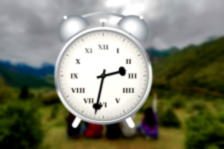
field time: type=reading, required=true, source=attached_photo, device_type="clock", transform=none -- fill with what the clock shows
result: 2:32
